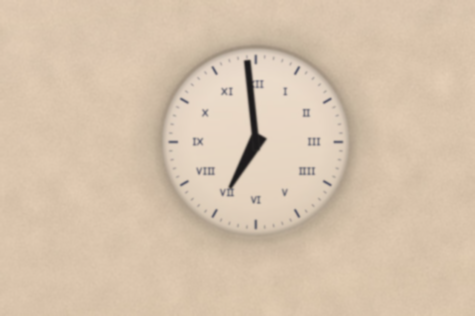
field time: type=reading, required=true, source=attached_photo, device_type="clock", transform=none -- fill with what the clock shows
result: 6:59
